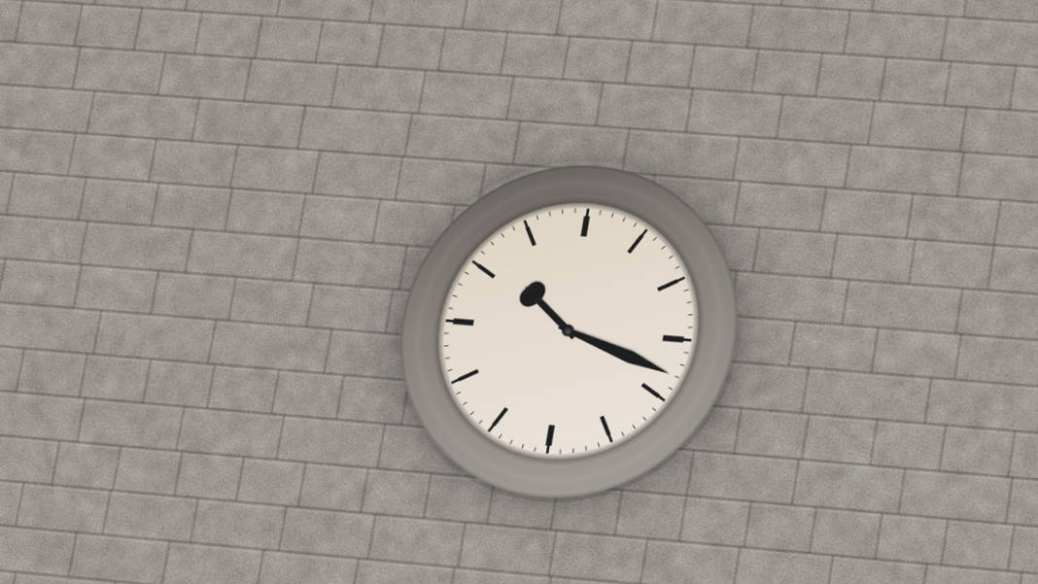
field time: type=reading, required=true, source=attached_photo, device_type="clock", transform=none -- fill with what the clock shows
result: 10:18
